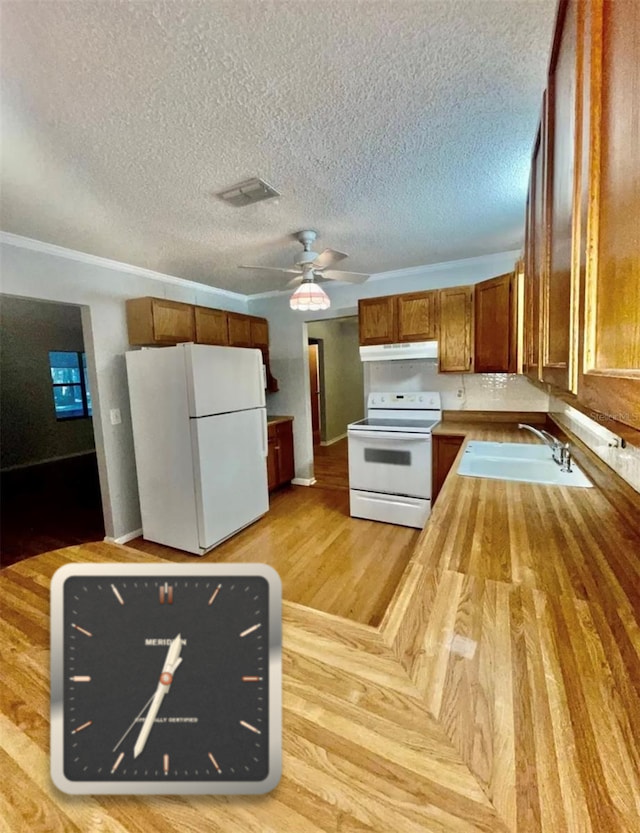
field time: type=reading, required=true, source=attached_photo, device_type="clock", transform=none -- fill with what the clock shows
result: 12:33:36
